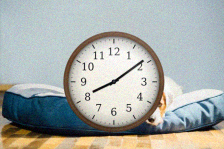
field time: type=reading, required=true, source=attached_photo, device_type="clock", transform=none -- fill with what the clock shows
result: 8:09
